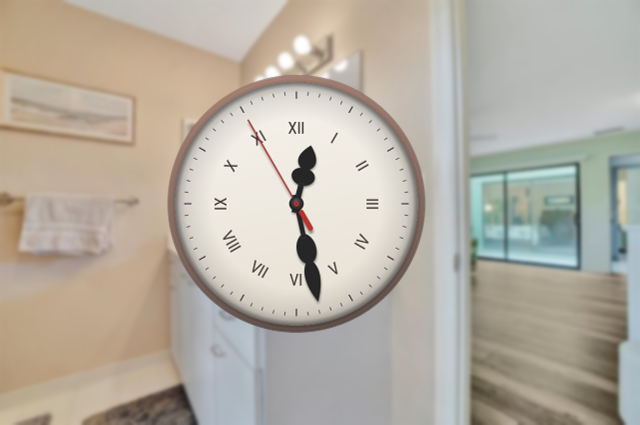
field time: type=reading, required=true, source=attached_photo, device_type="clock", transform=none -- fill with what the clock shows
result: 12:27:55
